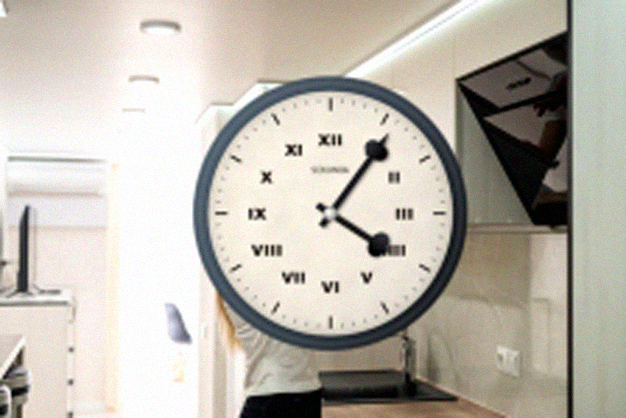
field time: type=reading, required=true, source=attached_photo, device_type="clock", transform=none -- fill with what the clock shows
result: 4:06
